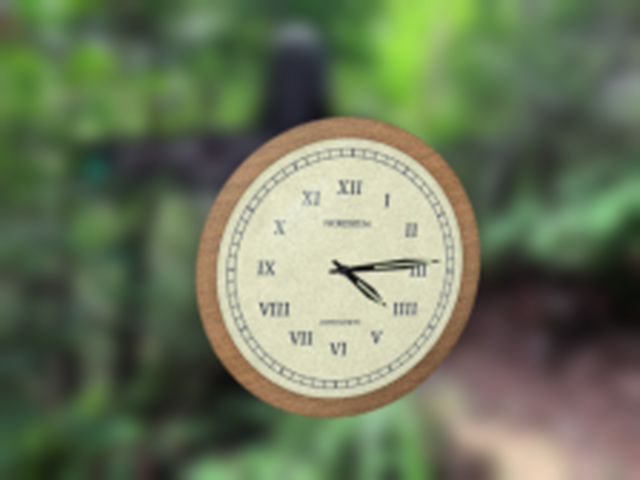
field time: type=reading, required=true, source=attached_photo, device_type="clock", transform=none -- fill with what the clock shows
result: 4:14
